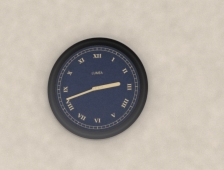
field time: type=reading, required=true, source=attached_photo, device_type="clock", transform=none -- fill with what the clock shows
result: 2:42
